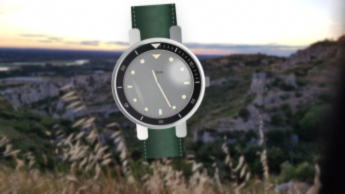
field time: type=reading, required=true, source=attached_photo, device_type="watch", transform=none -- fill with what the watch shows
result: 11:26
